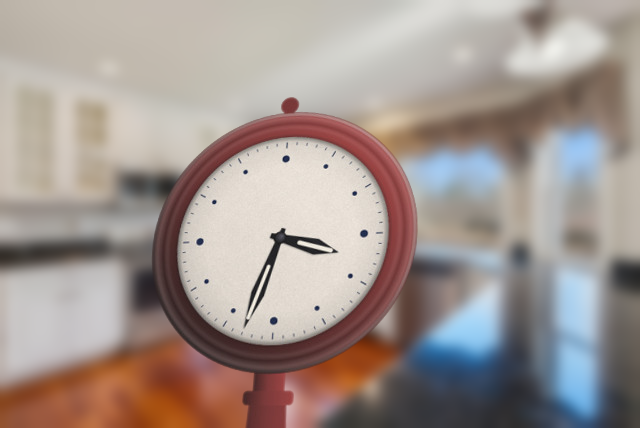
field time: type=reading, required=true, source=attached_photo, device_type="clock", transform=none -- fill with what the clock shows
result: 3:33
